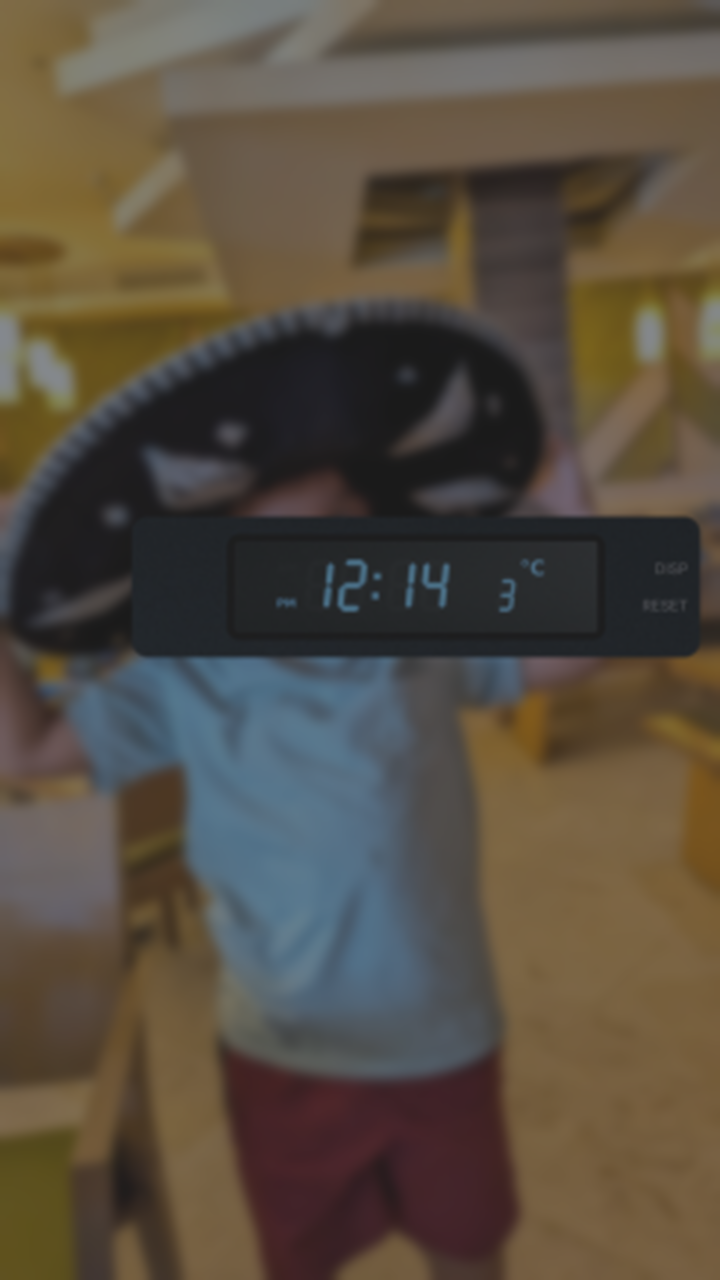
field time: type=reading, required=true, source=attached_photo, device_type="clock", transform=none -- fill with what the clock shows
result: 12:14
